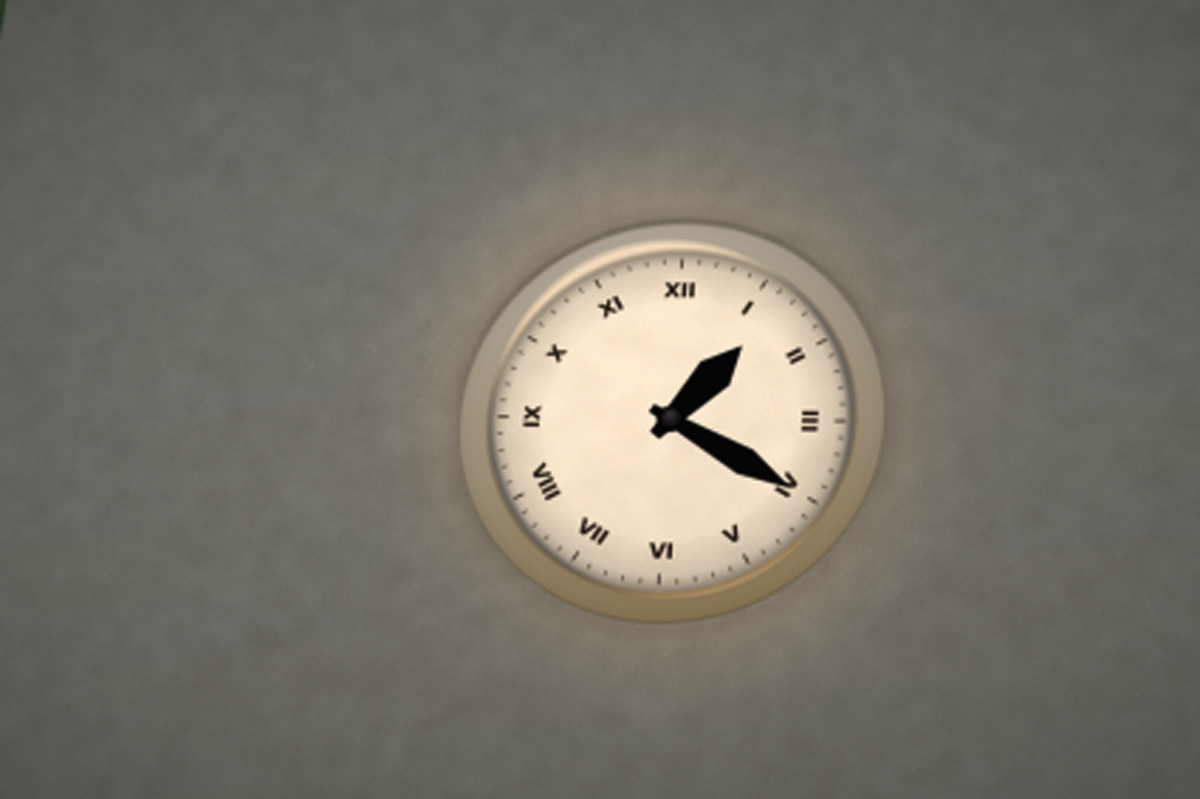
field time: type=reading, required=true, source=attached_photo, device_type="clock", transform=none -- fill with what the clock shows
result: 1:20
